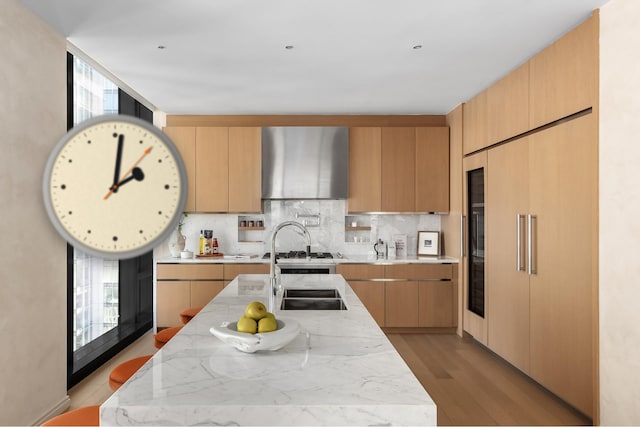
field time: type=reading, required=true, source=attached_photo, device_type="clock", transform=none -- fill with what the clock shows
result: 2:01:07
